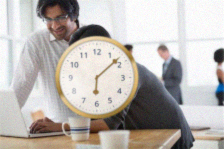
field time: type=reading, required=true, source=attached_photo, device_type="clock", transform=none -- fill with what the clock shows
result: 6:08
